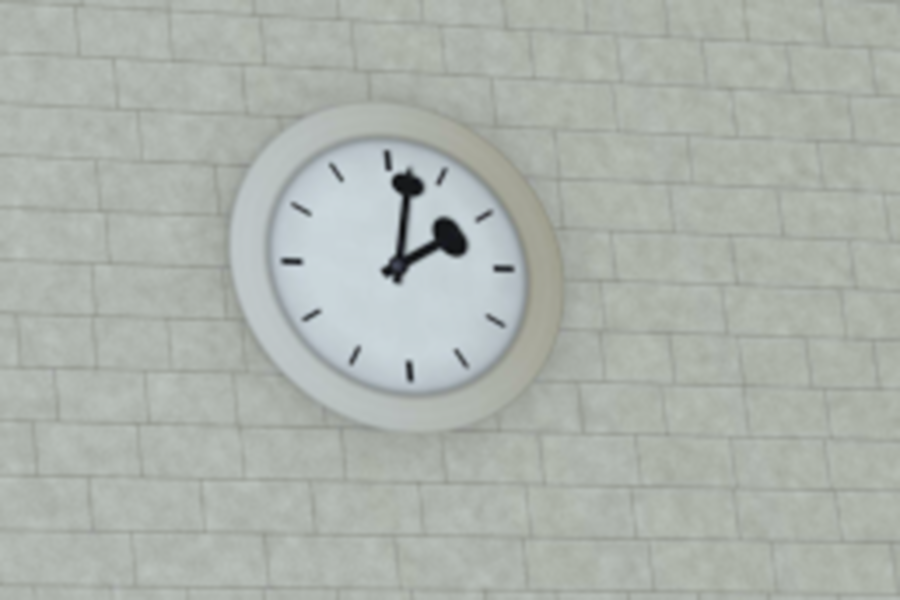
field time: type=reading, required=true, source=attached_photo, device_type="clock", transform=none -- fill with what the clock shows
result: 2:02
